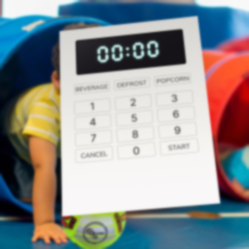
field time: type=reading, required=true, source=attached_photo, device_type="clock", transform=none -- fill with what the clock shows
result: 0:00
